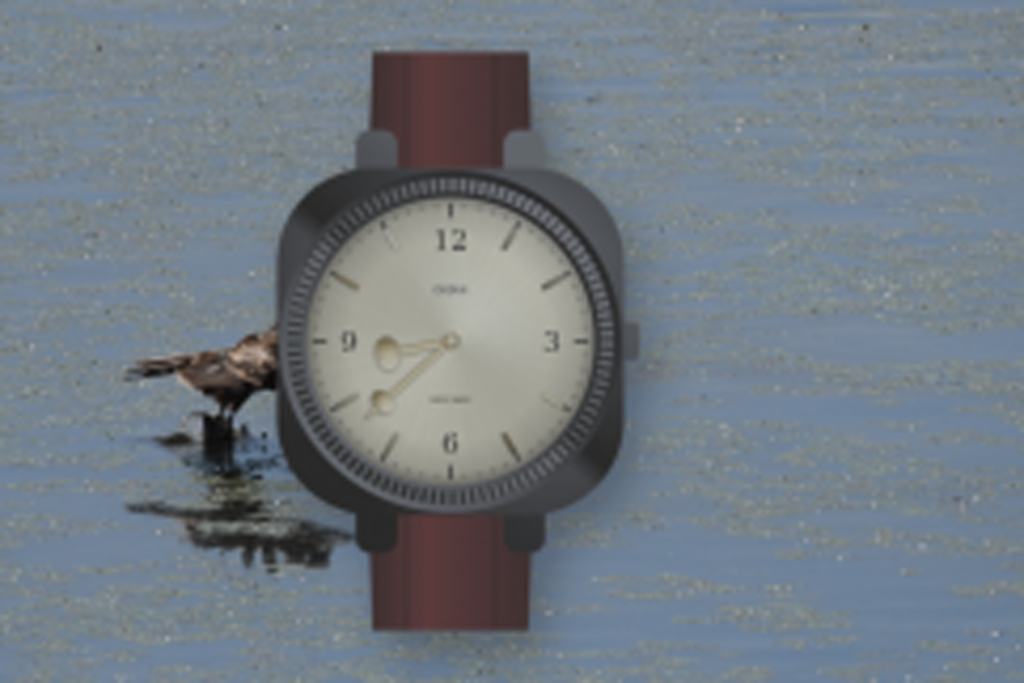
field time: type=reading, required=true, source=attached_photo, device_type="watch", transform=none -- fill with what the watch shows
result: 8:38
